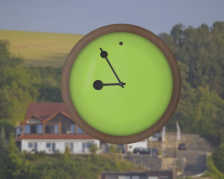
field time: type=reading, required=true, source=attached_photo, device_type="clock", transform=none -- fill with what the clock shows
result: 8:55
